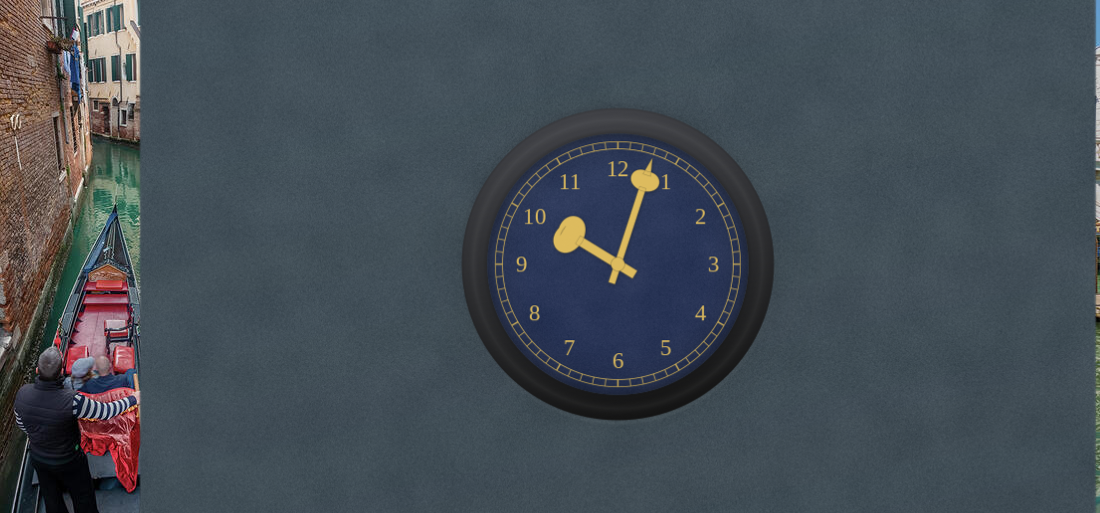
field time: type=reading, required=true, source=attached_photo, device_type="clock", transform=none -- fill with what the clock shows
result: 10:03
